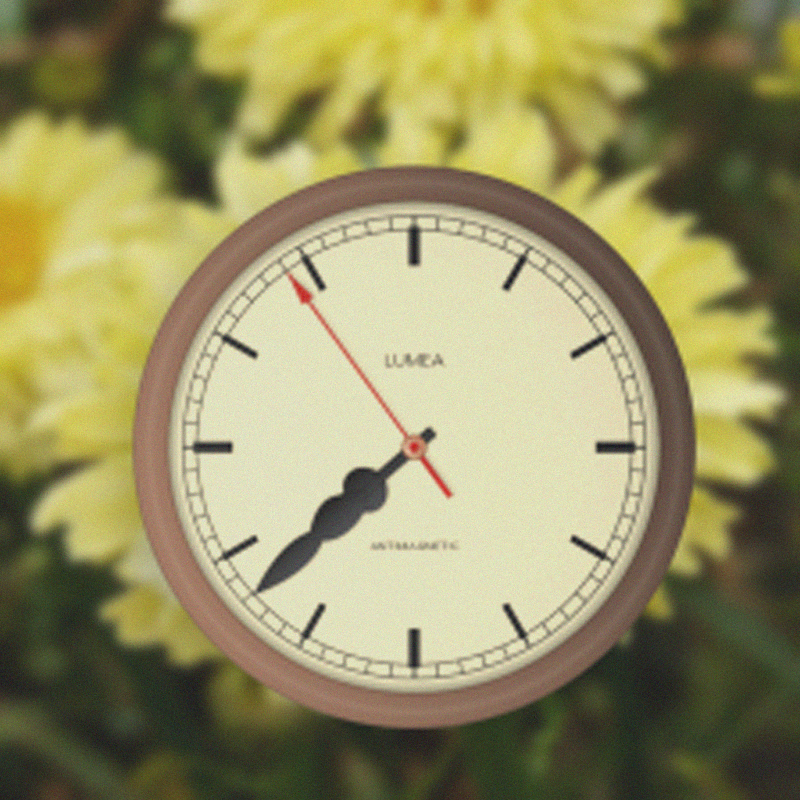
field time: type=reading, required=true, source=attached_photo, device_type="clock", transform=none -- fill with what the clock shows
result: 7:37:54
